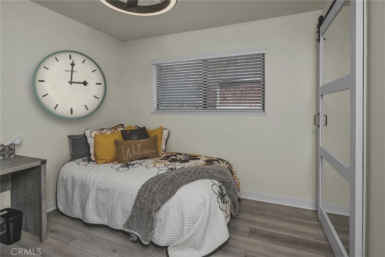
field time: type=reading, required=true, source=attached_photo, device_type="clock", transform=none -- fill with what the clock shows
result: 3:01
